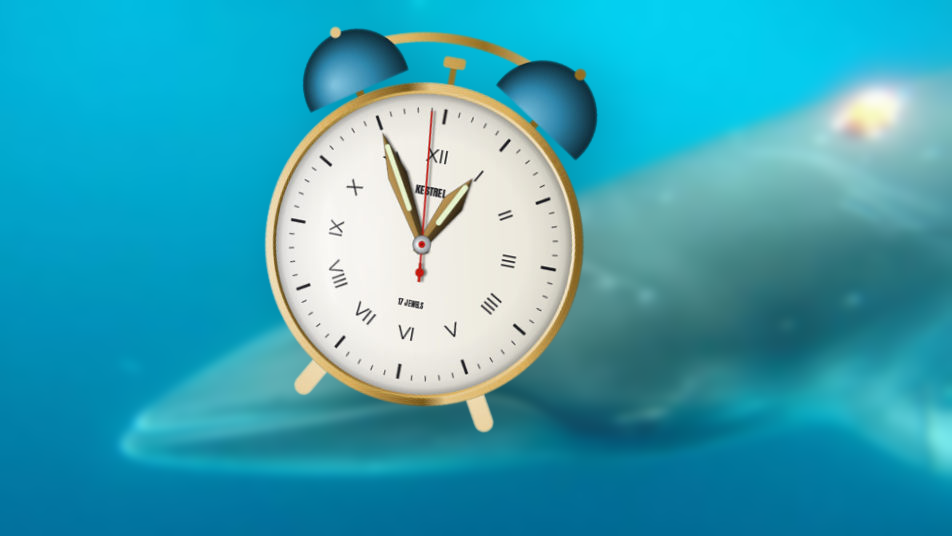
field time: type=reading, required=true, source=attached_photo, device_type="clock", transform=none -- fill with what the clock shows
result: 12:54:59
